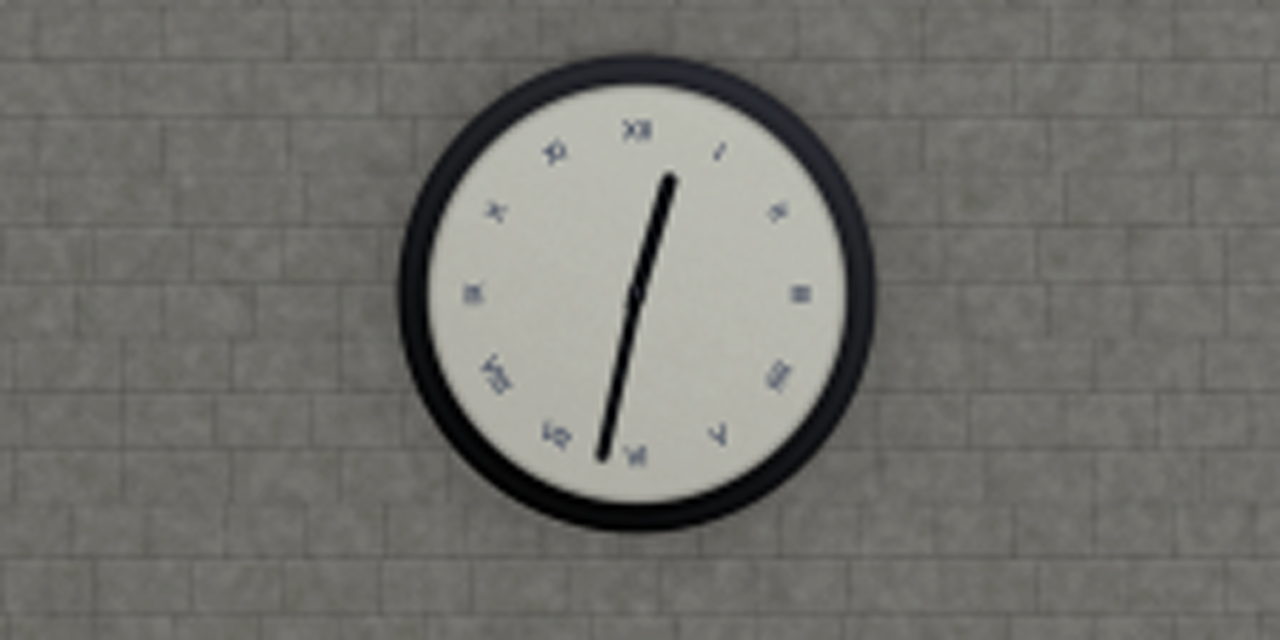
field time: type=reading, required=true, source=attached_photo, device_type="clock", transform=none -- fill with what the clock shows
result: 12:32
